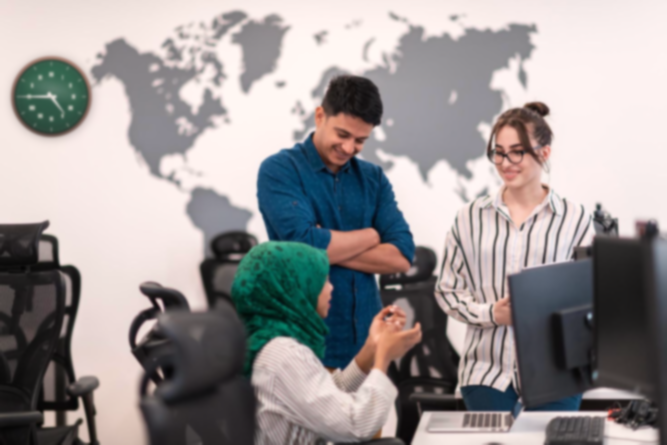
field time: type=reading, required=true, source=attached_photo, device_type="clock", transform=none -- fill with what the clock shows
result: 4:45
